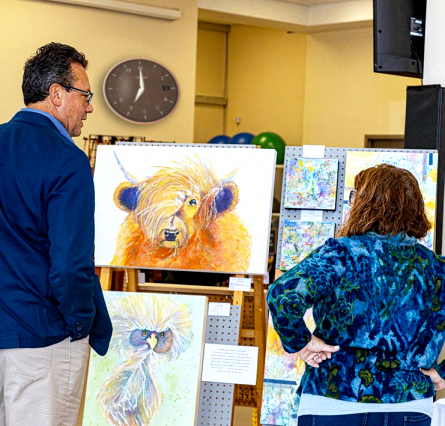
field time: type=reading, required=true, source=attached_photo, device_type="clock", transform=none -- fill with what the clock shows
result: 7:00
